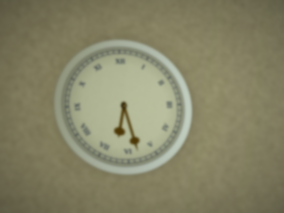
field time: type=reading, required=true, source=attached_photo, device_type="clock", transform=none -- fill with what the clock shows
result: 6:28
